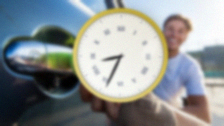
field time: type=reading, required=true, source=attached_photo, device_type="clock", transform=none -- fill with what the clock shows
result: 8:34
